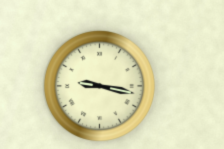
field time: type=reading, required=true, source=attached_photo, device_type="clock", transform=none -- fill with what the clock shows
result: 9:17
